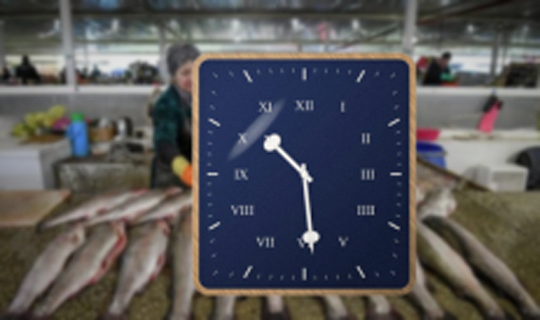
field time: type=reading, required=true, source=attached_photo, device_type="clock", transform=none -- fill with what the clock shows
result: 10:29
